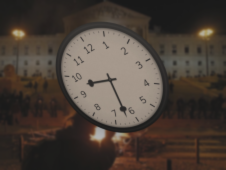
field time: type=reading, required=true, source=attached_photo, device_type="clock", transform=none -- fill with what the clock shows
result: 9:32
